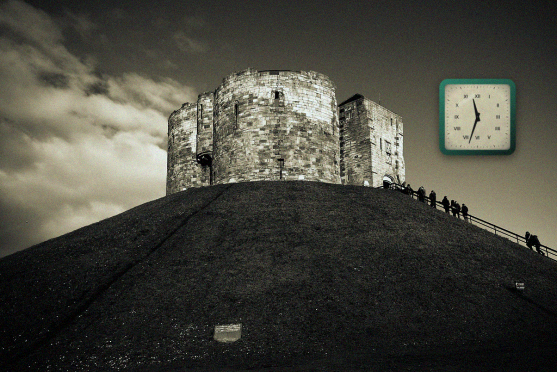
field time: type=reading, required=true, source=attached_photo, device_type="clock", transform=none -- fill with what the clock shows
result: 11:33
